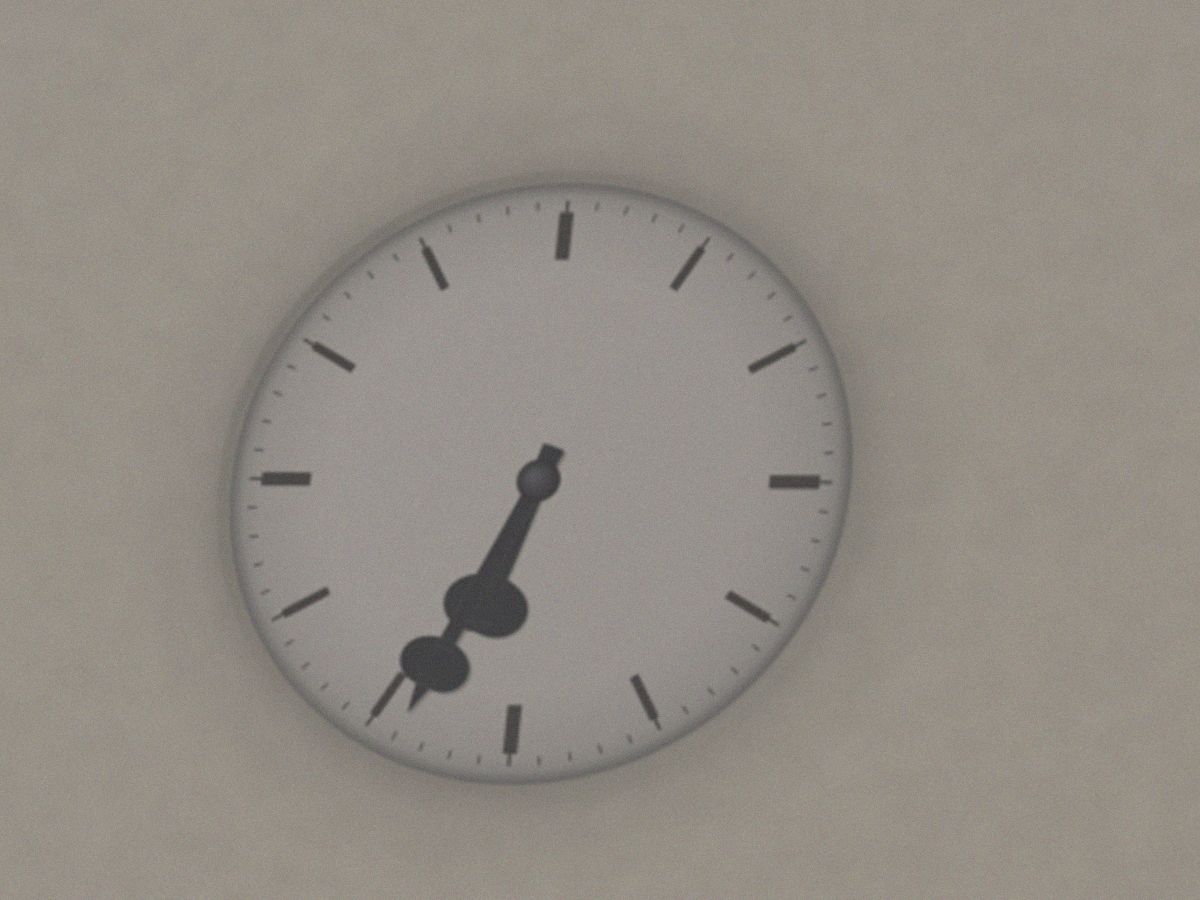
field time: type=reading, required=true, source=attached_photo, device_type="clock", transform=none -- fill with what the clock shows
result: 6:34
